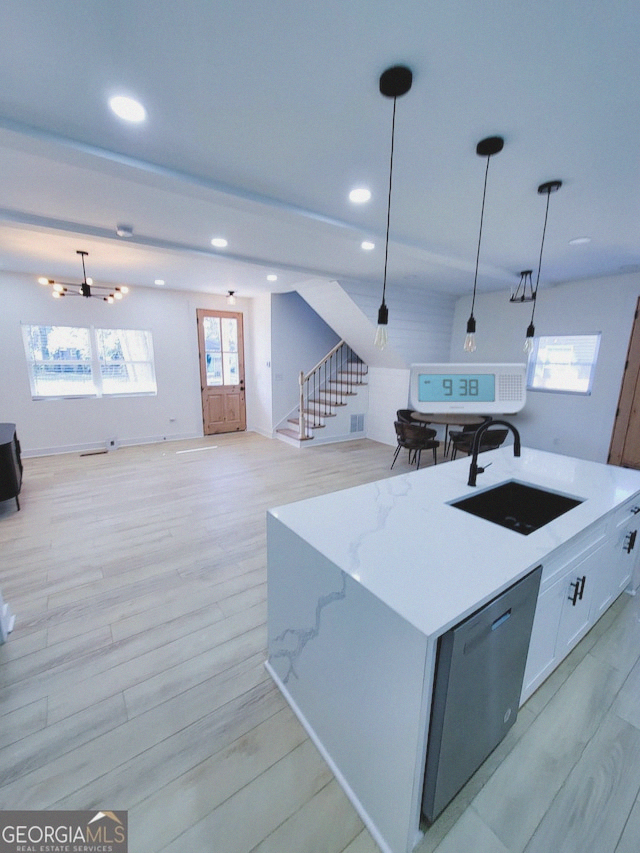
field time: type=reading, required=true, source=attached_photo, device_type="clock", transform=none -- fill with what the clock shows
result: 9:38
